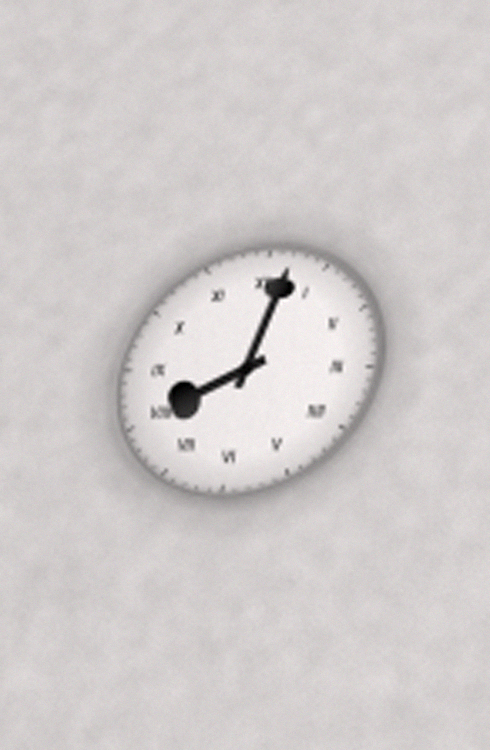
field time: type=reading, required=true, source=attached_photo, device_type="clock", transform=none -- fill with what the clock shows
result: 8:02
